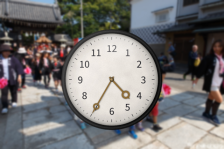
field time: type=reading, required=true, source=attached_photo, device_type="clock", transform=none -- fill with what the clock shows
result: 4:35
